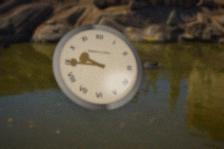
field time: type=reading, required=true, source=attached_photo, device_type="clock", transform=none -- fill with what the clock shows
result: 9:45
